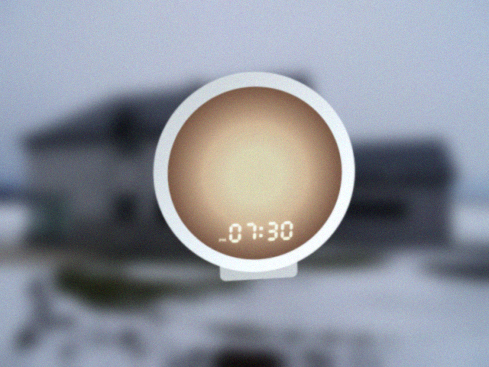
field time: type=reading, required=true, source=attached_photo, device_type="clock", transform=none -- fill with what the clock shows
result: 7:30
